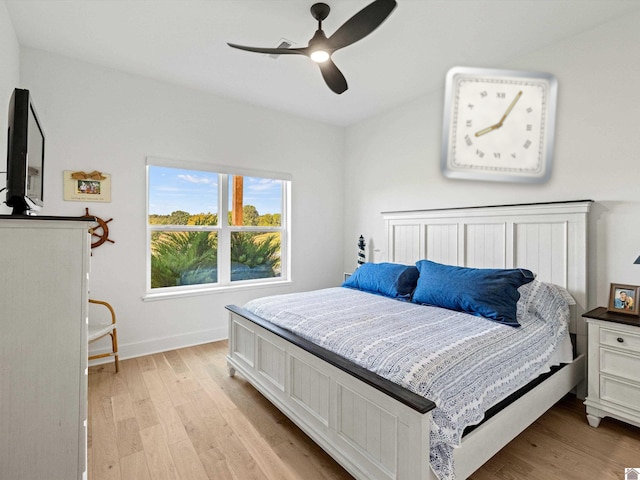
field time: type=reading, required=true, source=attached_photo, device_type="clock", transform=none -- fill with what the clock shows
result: 8:05
